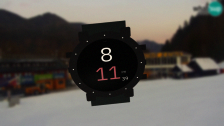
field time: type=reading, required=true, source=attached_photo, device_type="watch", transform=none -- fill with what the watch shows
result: 8:11
